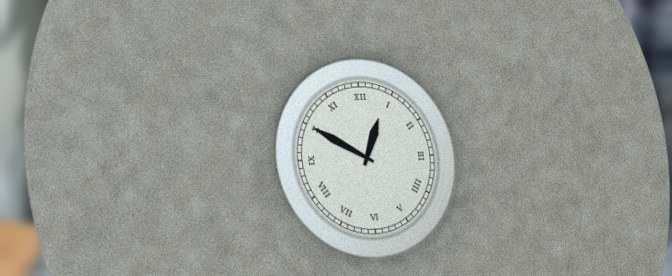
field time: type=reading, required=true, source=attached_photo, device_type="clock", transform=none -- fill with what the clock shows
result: 12:50
